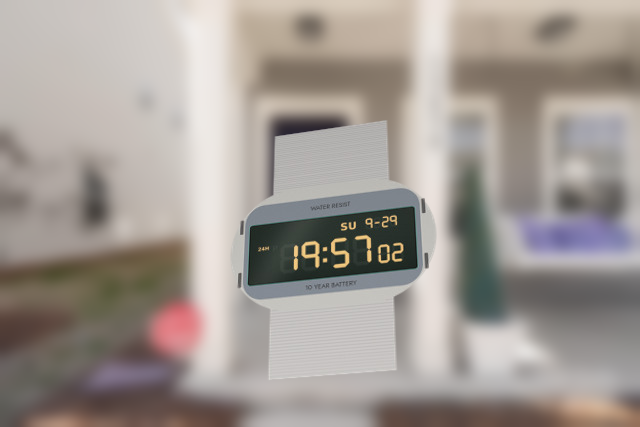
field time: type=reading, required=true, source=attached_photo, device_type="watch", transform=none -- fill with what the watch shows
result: 19:57:02
